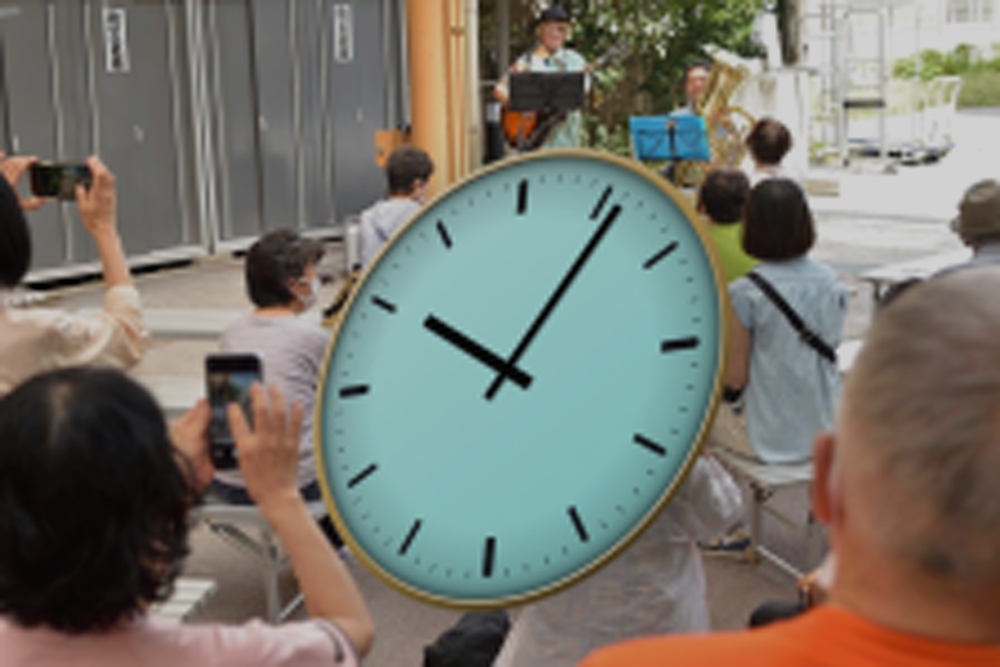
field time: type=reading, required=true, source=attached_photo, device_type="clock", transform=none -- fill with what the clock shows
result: 10:06
